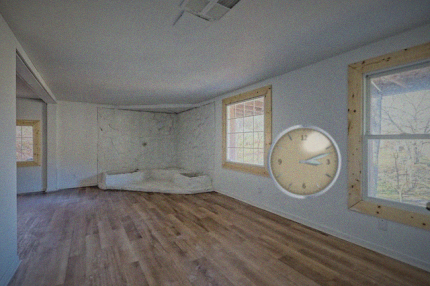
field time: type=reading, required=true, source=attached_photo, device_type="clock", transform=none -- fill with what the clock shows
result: 3:12
